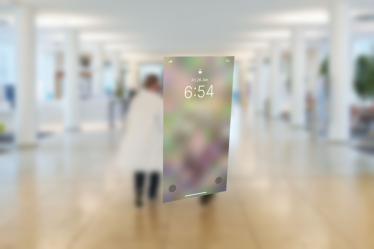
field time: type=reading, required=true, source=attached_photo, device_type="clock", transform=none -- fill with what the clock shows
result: 6:54
